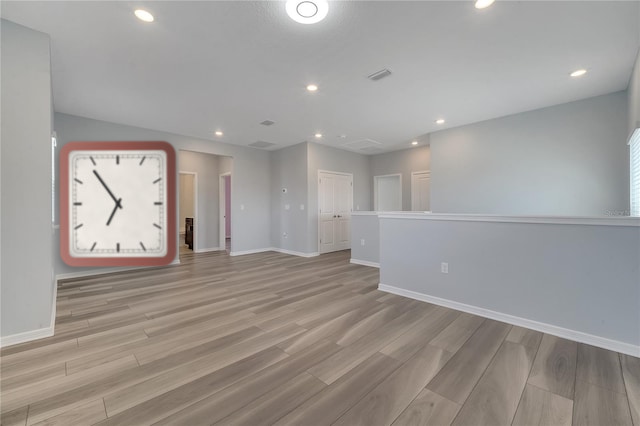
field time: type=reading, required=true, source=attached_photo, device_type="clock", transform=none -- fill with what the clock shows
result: 6:54
